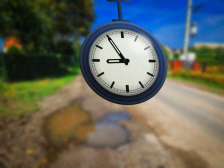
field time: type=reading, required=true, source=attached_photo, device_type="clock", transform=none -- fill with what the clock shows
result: 8:55
